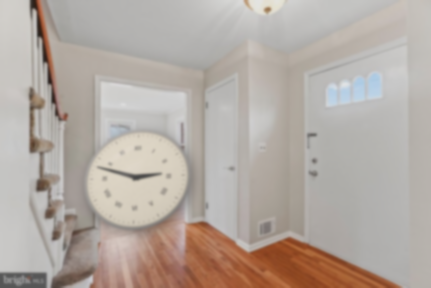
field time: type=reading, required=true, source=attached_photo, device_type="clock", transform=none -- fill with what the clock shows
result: 2:48
